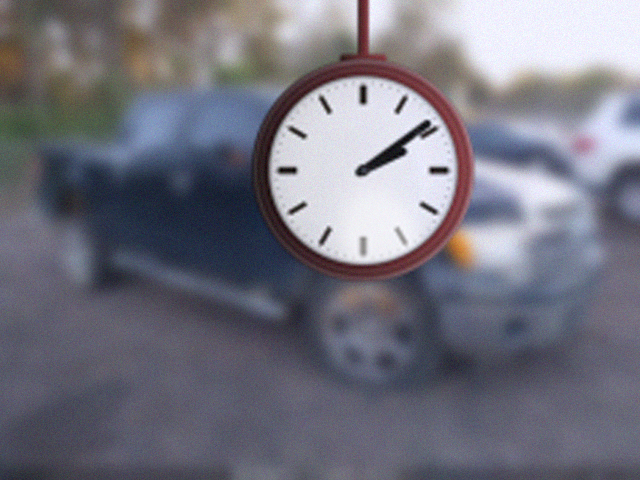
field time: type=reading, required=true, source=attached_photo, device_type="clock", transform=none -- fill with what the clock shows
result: 2:09
